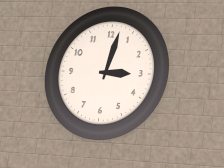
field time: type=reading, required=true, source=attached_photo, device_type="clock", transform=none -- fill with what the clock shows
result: 3:02
